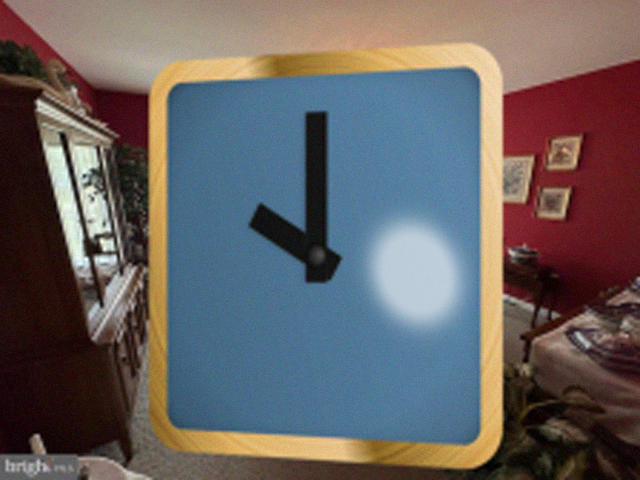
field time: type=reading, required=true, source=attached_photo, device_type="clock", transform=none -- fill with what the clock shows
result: 10:00
